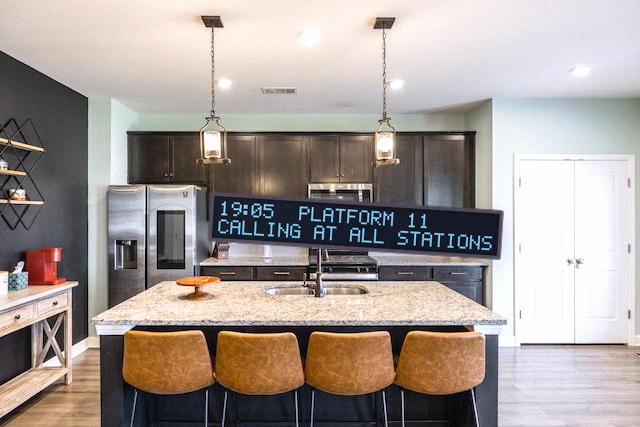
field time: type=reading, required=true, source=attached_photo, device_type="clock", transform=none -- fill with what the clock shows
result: 19:05
